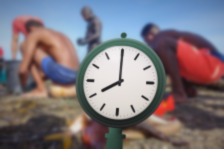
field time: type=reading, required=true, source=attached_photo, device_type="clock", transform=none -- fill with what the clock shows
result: 8:00
